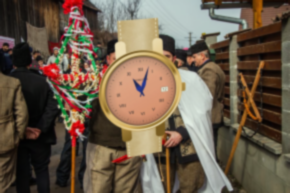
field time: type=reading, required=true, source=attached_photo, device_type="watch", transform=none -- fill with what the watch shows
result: 11:03
